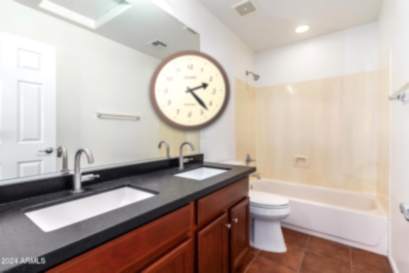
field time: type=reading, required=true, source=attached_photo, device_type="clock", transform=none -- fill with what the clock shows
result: 2:23
